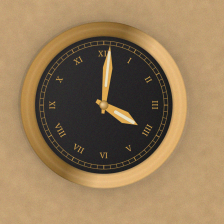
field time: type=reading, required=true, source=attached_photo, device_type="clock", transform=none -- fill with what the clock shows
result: 4:01
